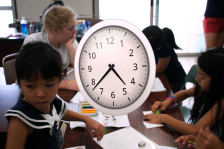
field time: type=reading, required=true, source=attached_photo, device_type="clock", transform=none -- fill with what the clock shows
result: 4:38
